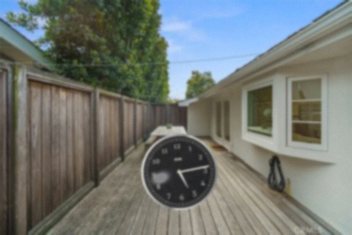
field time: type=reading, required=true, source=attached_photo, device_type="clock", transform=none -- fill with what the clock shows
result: 5:14
